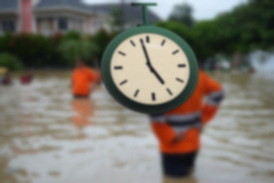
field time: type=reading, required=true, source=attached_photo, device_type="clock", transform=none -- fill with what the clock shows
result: 4:58
